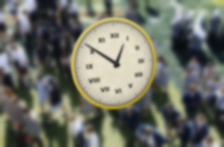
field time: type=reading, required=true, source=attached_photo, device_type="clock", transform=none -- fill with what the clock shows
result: 12:51
